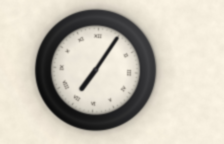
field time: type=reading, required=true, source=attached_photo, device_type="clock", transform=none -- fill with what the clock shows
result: 7:05
